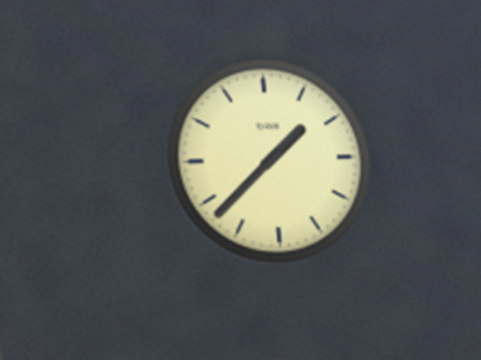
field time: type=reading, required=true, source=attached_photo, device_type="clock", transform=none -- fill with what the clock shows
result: 1:38
